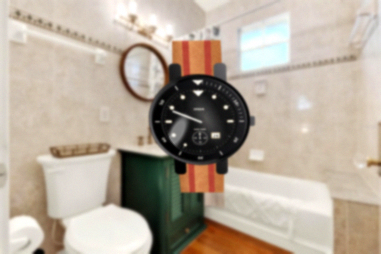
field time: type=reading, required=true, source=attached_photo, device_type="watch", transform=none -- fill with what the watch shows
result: 9:49
